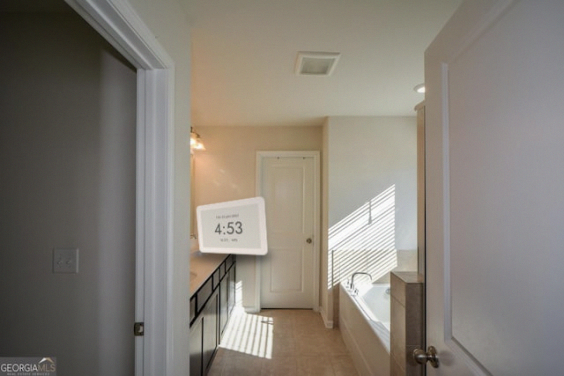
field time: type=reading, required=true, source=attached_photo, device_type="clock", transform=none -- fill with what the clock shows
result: 4:53
